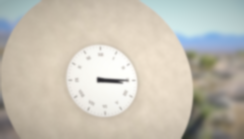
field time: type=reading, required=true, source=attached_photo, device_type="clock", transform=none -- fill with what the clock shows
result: 3:15
